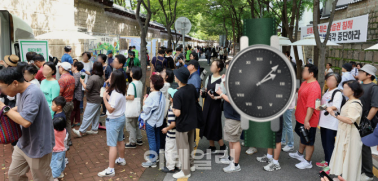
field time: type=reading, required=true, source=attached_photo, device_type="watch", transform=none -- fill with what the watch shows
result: 2:08
